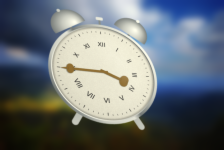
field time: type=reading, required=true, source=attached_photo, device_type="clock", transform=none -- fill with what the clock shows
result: 3:45
